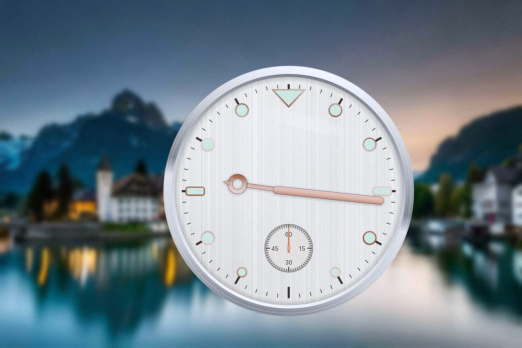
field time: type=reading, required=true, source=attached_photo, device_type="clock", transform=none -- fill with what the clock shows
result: 9:16
